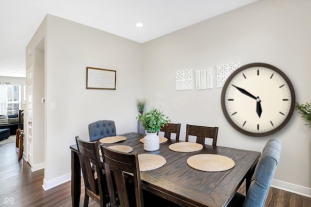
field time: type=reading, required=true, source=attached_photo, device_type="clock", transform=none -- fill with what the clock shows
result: 5:50
